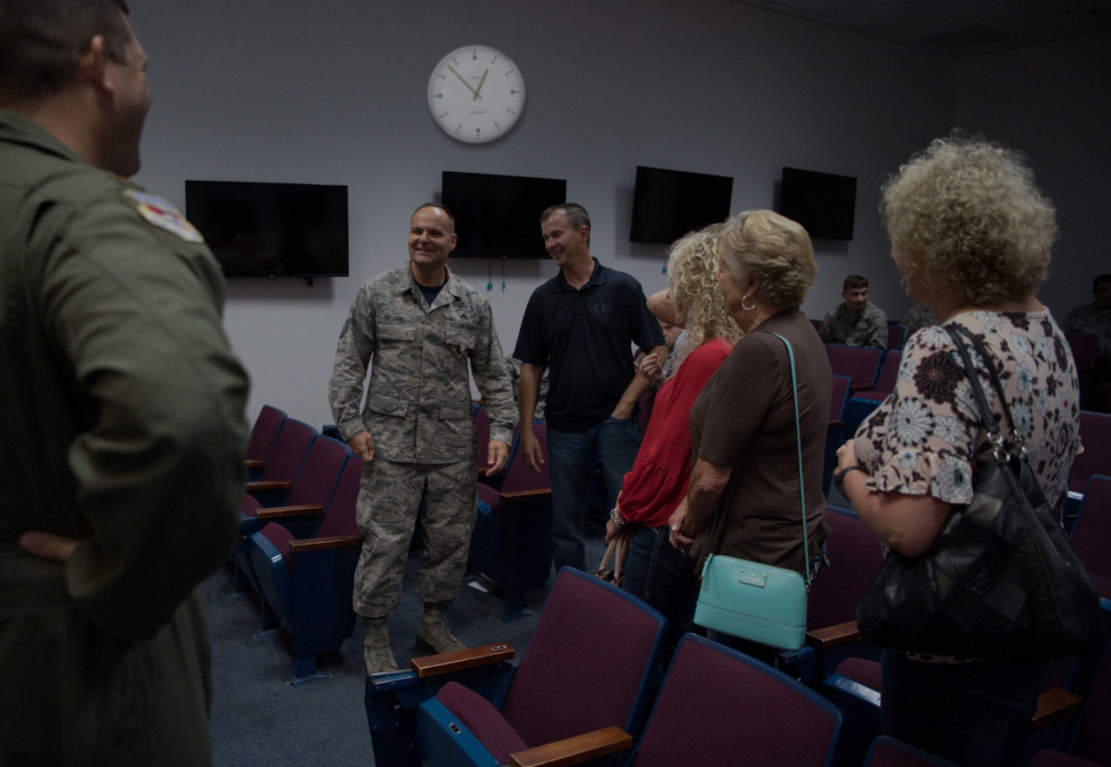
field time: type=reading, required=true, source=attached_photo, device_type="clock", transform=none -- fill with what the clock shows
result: 12:53
